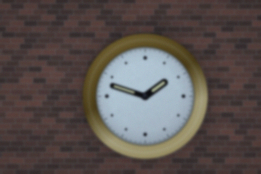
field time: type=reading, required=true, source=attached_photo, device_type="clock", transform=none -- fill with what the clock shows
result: 1:48
